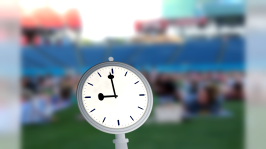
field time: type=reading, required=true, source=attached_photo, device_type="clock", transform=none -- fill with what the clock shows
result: 8:59
